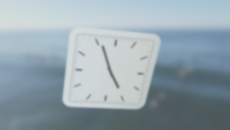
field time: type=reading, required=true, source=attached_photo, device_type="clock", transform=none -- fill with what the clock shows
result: 4:56
